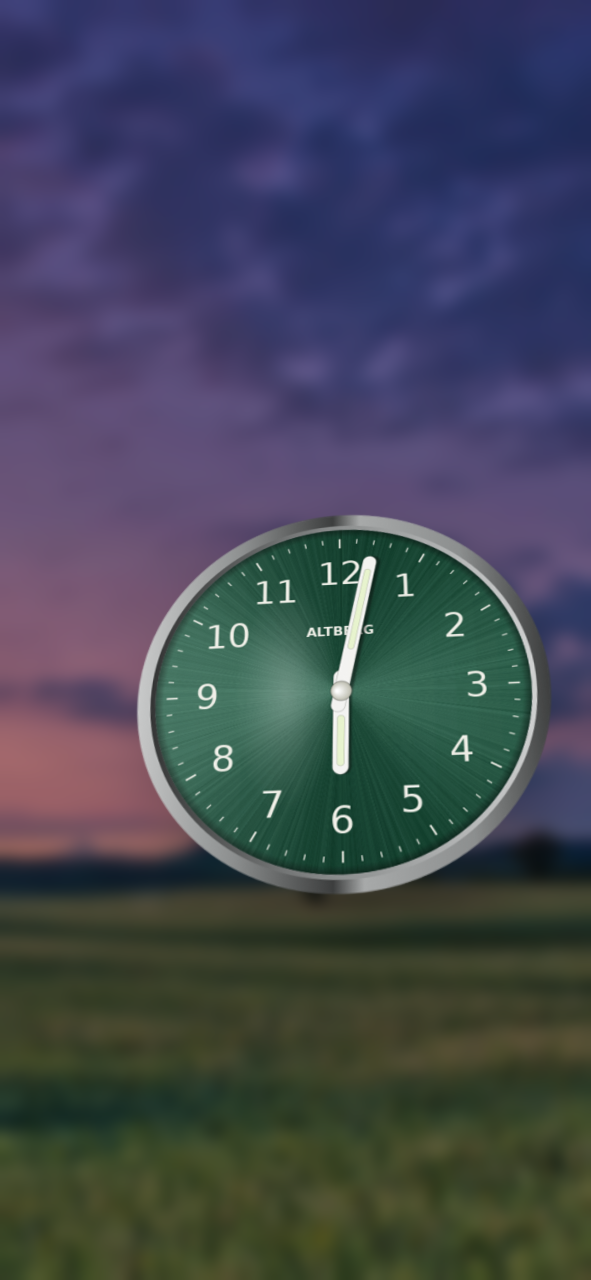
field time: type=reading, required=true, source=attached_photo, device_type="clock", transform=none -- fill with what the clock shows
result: 6:02
